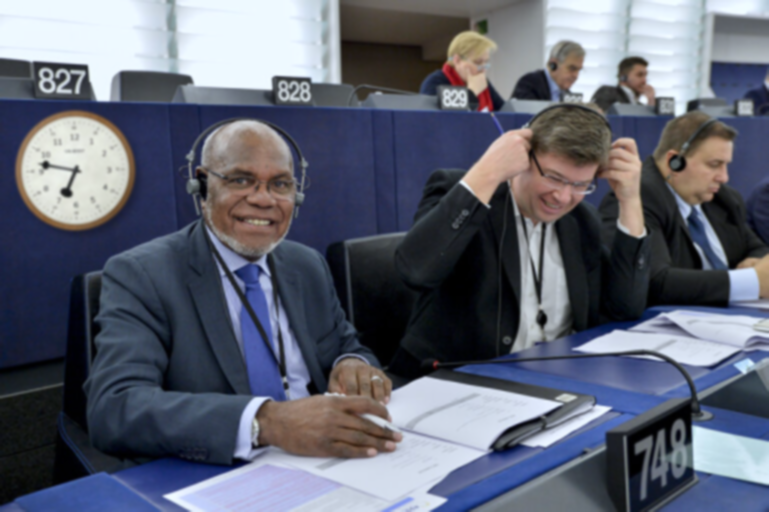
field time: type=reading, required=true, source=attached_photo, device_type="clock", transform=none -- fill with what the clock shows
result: 6:47
